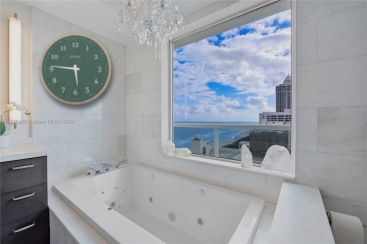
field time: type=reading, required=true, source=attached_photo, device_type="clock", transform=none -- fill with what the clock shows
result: 5:46
